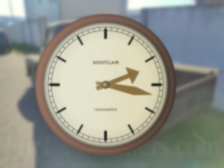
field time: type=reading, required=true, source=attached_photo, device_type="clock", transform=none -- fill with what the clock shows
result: 2:17
